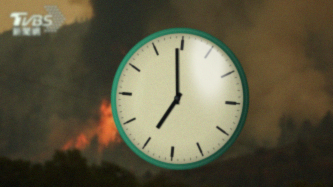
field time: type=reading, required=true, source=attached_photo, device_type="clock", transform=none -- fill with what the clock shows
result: 6:59
